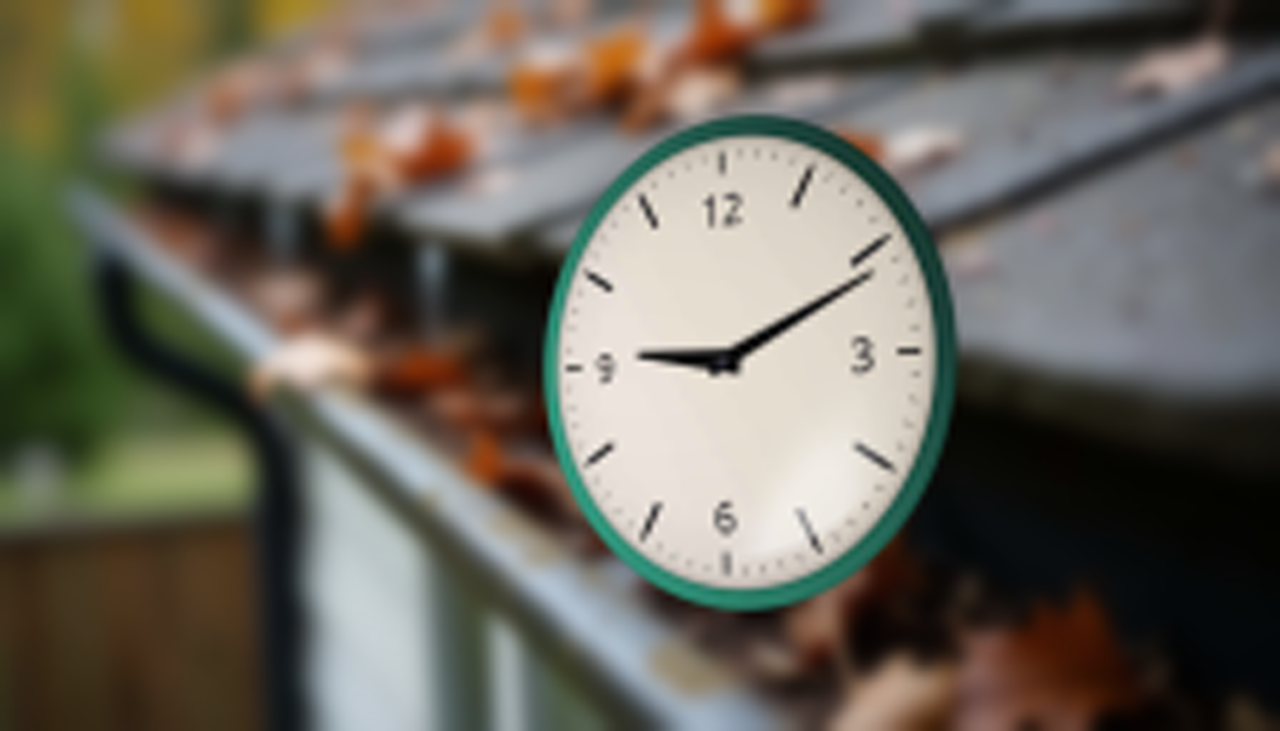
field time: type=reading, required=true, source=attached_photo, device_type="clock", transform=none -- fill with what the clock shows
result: 9:11
